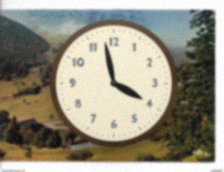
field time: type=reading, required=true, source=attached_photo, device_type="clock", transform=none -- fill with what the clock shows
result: 3:58
